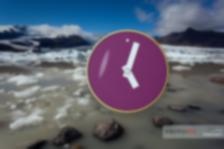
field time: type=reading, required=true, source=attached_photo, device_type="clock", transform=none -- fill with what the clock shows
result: 5:03
